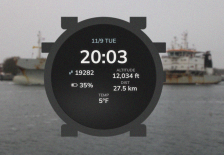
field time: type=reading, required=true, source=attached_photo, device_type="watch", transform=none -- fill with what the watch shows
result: 20:03
